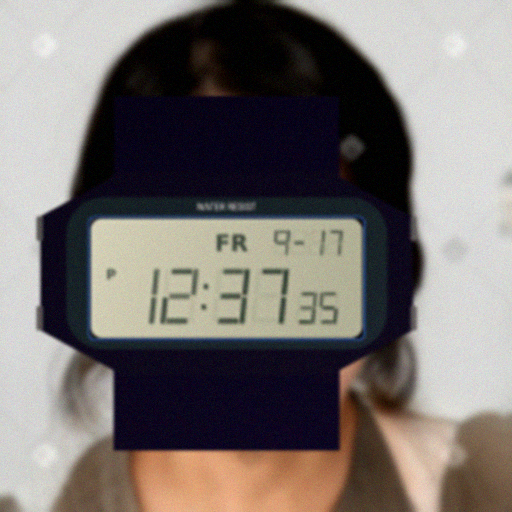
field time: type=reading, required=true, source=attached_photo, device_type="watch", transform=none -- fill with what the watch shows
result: 12:37:35
